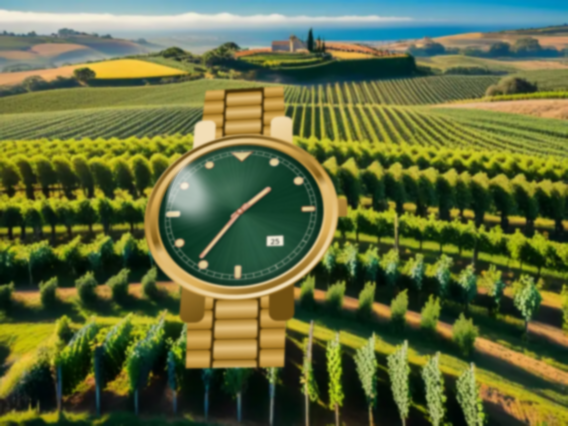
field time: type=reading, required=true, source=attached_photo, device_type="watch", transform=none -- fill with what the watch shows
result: 1:36
